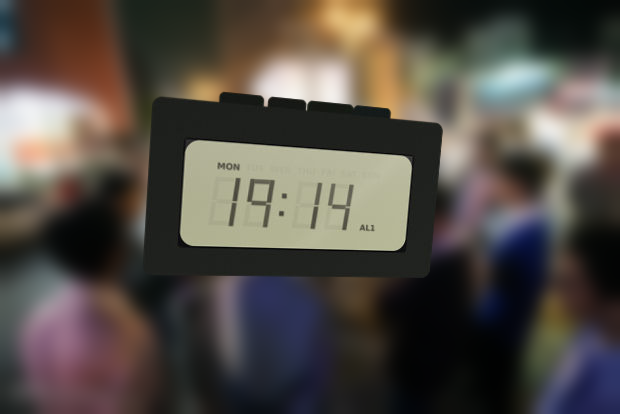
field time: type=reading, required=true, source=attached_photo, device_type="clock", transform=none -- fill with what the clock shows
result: 19:14
